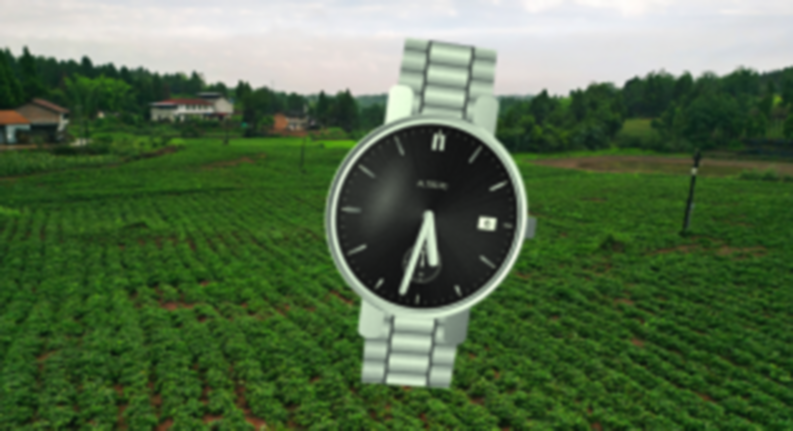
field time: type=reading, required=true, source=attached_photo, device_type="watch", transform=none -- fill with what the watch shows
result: 5:32
